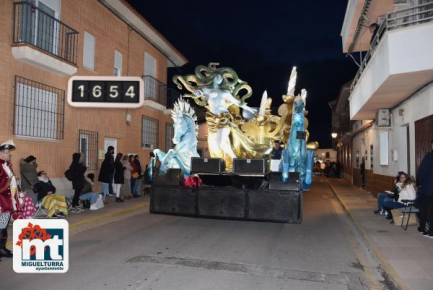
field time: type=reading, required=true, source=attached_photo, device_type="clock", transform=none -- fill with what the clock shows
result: 16:54
